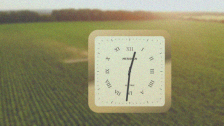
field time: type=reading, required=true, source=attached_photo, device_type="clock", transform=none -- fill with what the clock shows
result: 12:31
